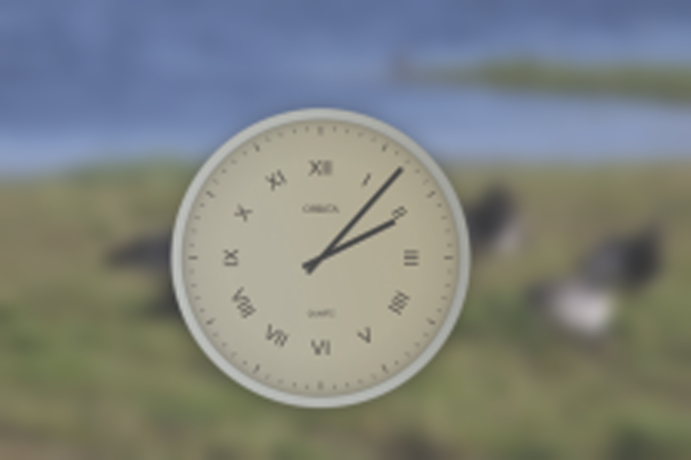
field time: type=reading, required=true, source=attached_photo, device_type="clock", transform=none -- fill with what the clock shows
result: 2:07
